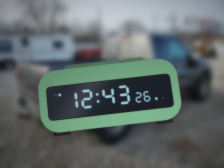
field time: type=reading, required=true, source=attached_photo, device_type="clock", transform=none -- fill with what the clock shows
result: 12:43:26
